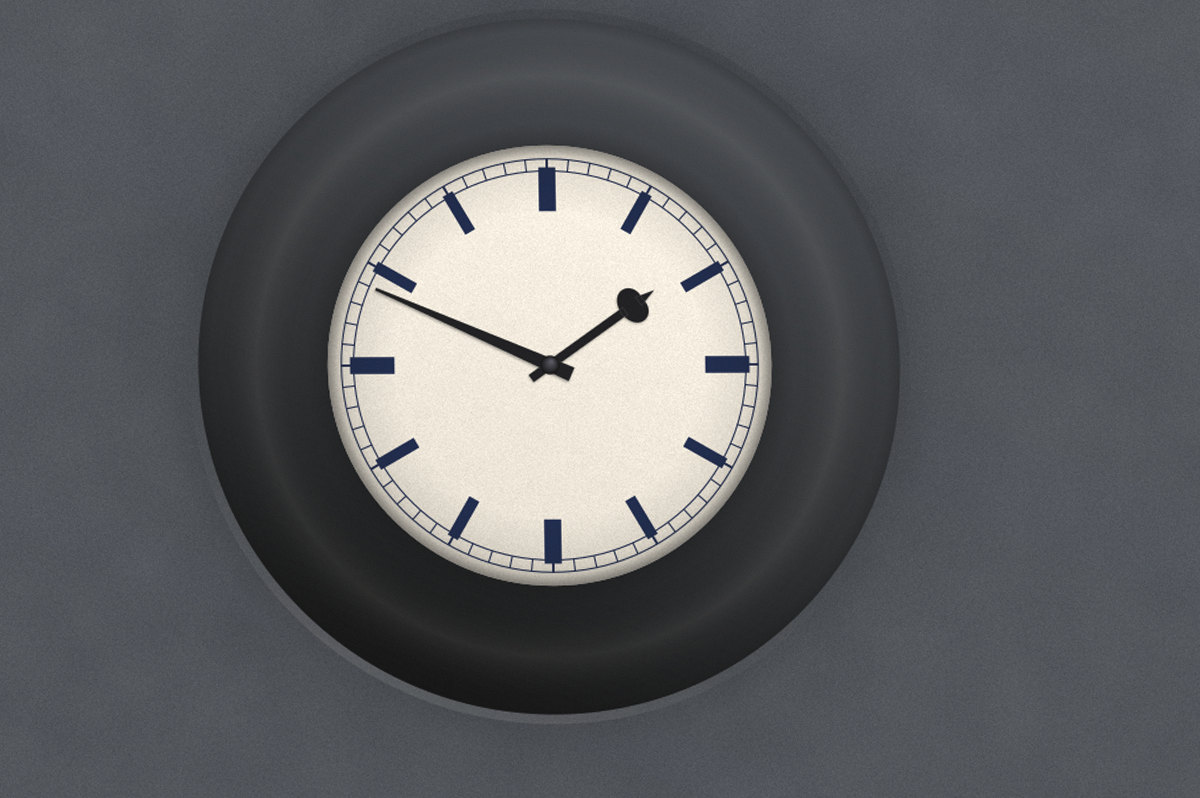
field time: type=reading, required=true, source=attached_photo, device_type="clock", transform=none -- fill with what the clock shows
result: 1:49
